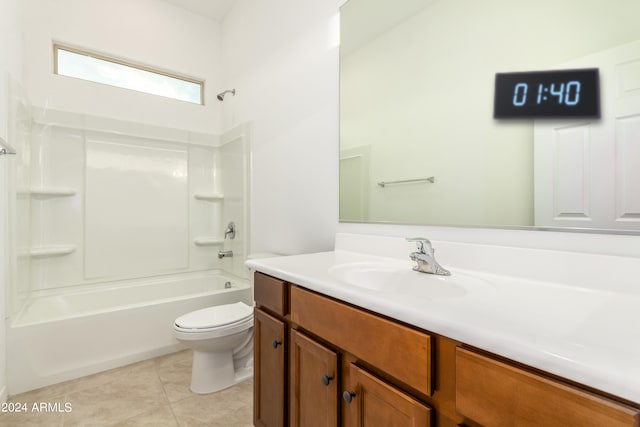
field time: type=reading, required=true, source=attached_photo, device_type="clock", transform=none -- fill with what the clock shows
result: 1:40
